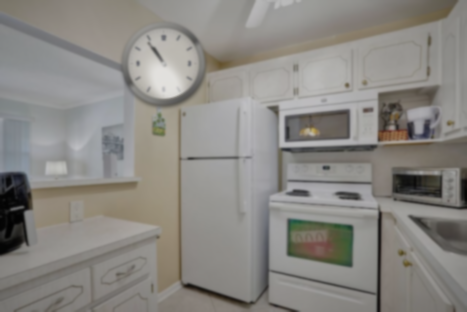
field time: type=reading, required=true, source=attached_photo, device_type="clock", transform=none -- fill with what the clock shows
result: 10:54
